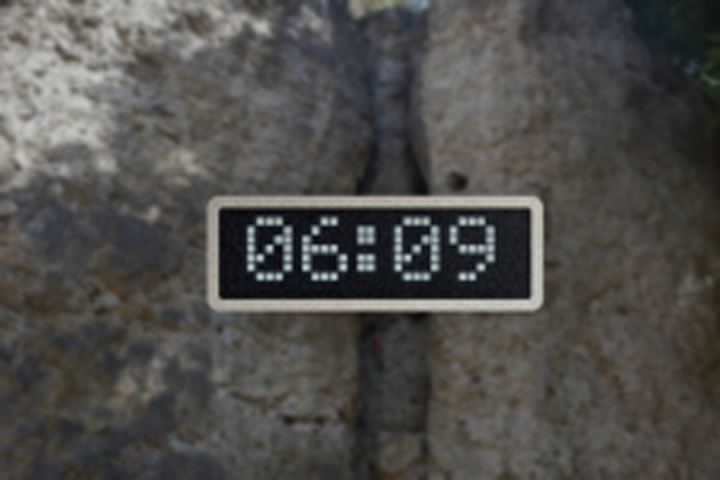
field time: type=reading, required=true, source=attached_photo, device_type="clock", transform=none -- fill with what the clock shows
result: 6:09
